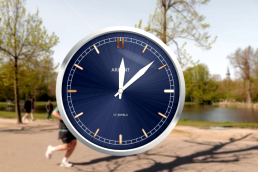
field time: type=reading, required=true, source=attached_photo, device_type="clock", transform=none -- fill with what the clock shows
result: 12:08
